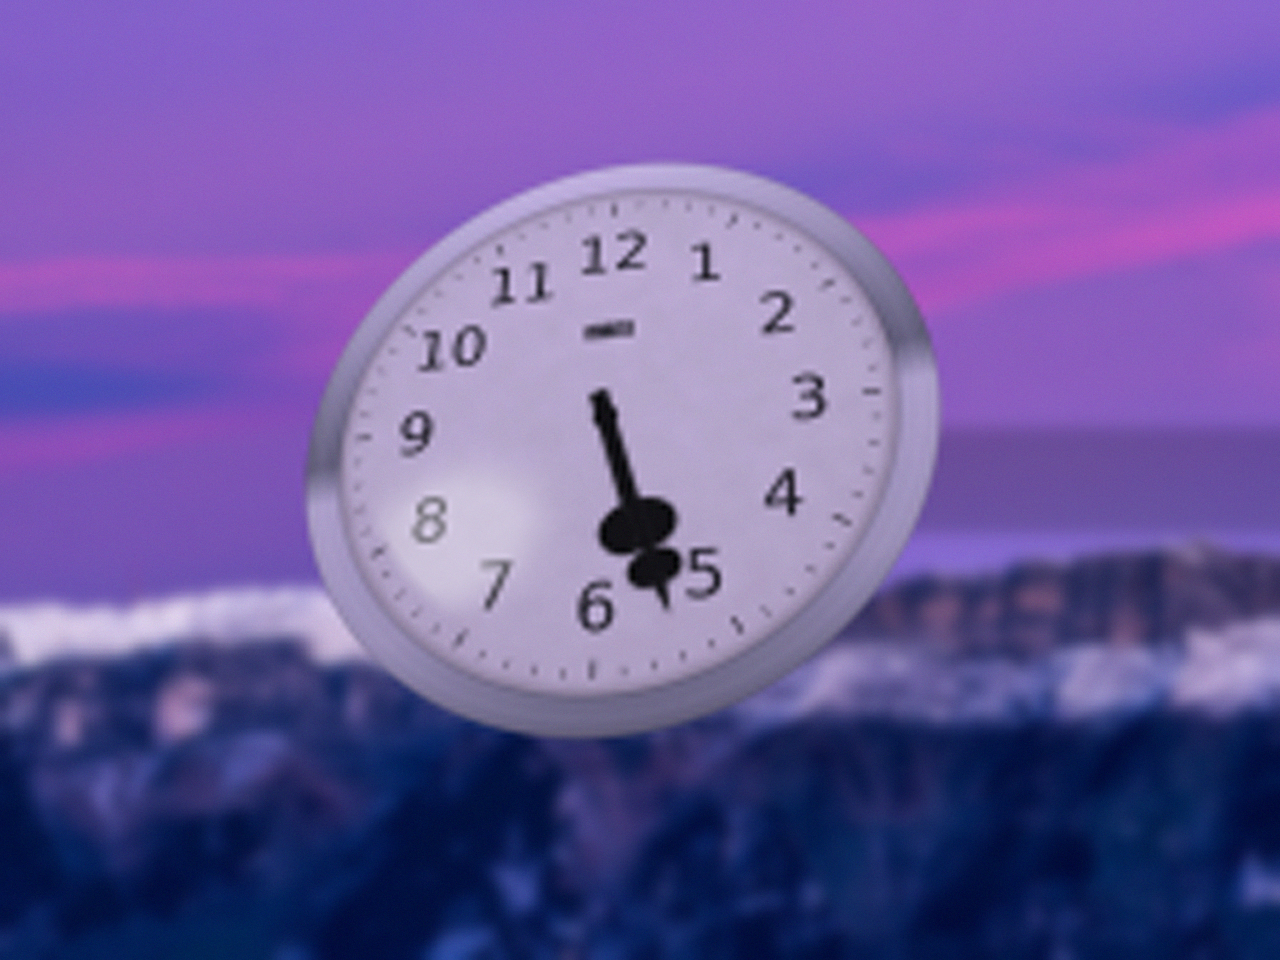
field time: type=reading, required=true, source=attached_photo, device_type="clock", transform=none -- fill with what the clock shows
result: 5:27
